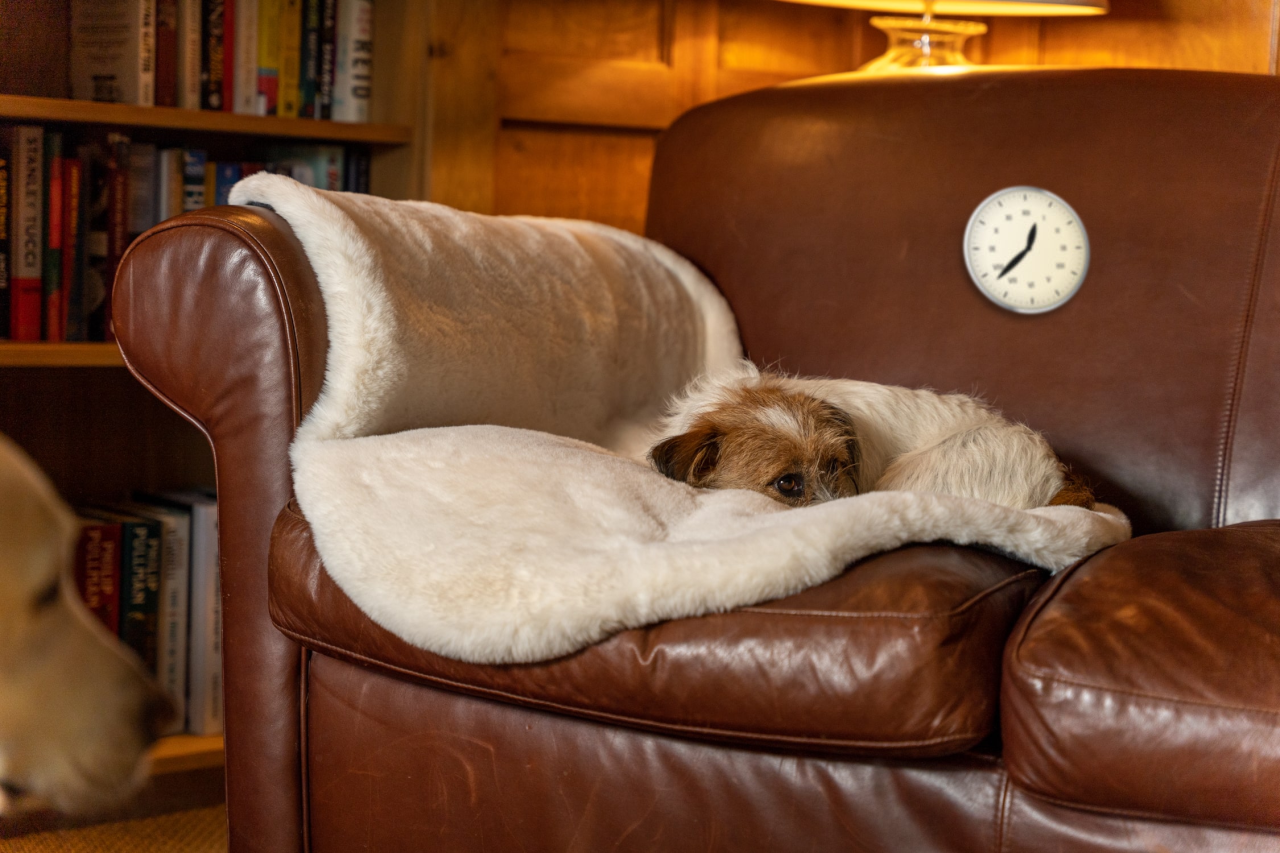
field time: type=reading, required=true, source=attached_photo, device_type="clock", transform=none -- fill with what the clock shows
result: 12:38
